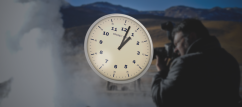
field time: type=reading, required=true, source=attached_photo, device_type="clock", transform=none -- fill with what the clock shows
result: 1:02
